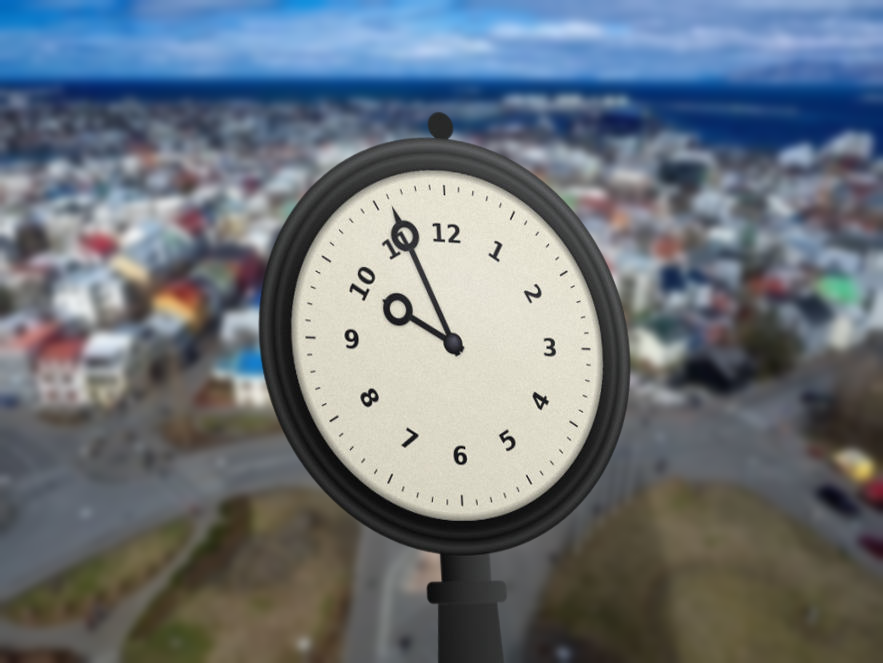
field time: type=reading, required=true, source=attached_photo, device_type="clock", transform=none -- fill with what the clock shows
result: 9:56
